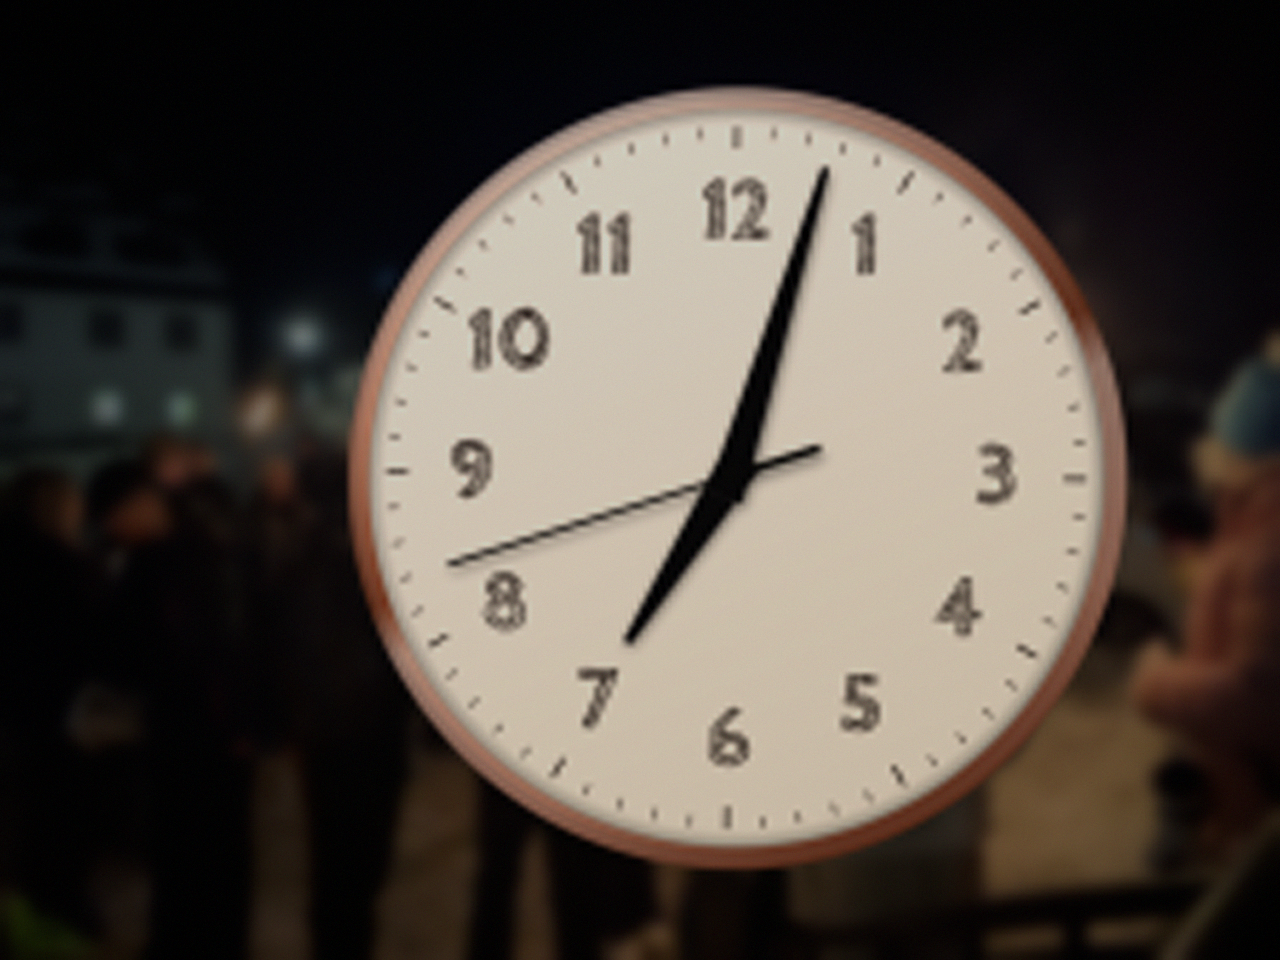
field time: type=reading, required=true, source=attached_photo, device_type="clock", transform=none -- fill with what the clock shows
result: 7:02:42
